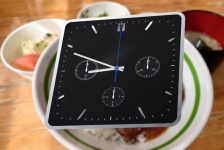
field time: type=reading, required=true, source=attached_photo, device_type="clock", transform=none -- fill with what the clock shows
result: 8:49
